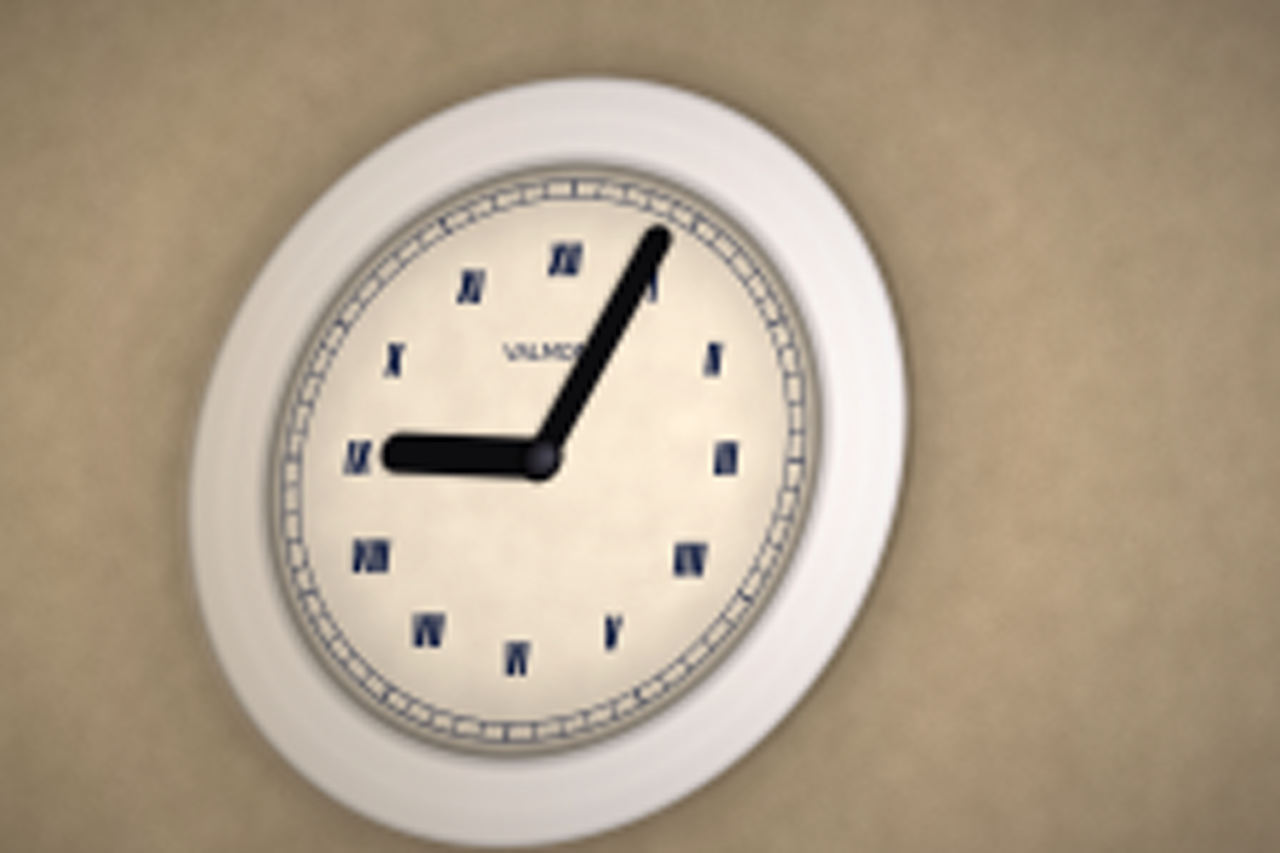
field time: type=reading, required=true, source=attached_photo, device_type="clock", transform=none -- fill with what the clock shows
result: 9:04
